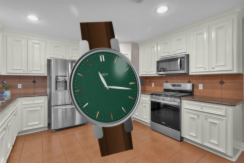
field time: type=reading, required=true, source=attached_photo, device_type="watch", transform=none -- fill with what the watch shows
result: 11:17
